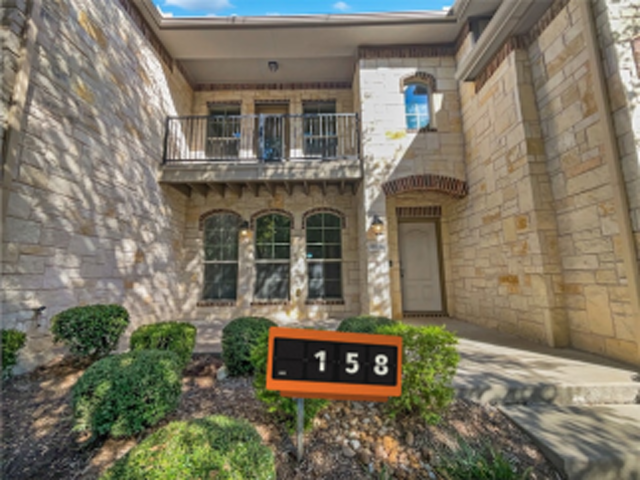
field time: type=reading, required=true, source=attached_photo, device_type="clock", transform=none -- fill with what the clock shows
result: 1:58
